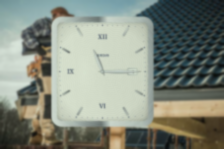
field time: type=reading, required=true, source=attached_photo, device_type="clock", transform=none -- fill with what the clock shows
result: 11:15
